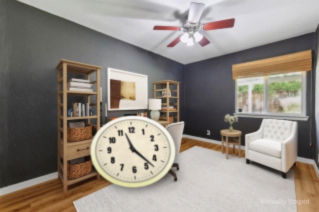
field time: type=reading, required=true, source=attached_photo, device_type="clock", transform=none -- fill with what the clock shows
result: 11:23
